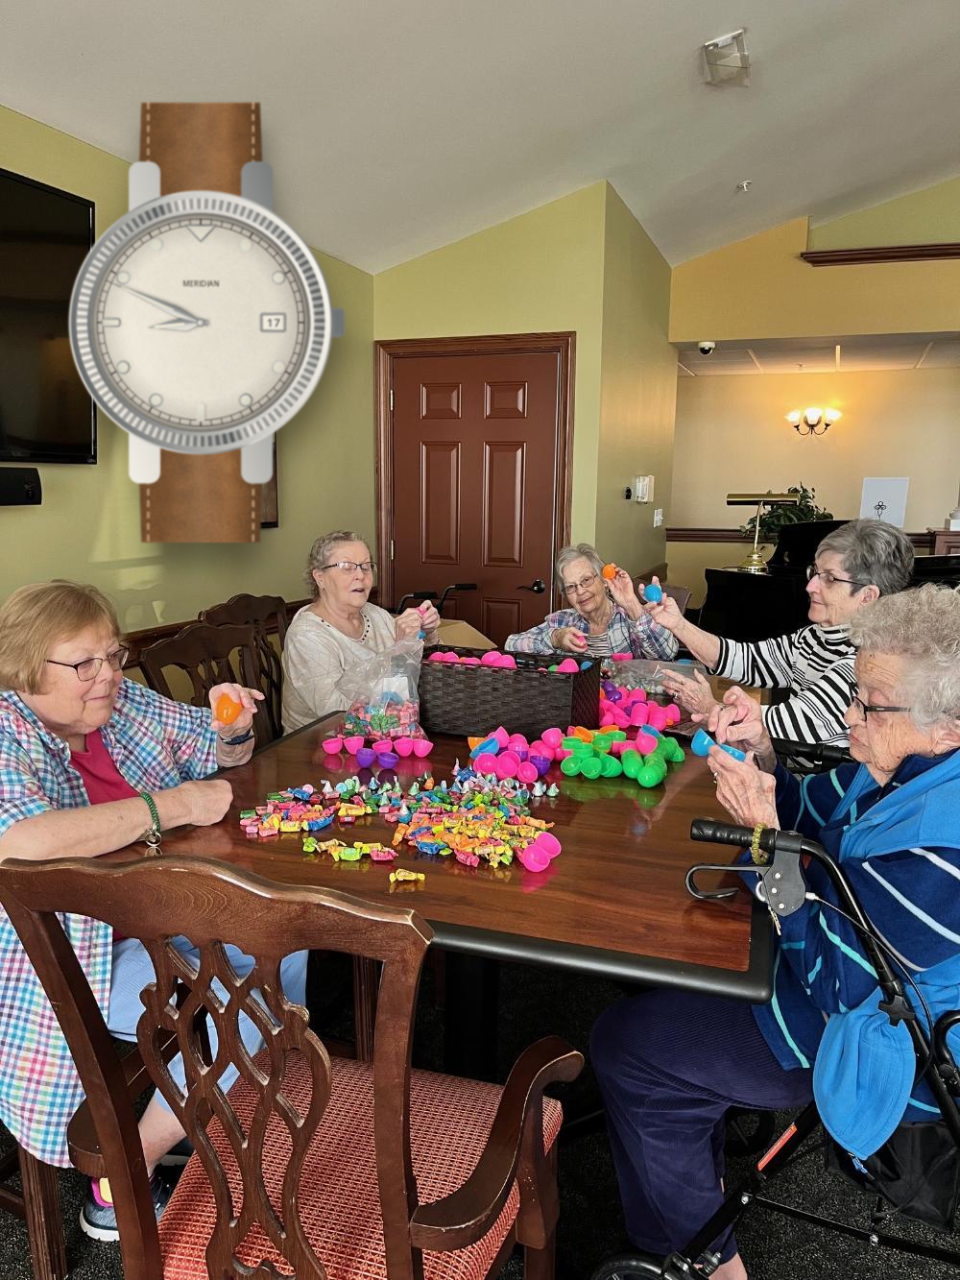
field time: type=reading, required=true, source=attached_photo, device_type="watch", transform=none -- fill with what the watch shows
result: 8:49
